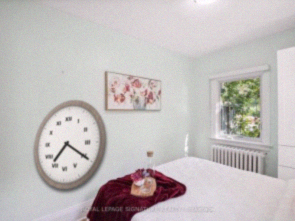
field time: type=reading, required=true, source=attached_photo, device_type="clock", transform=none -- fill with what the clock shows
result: 7:20
